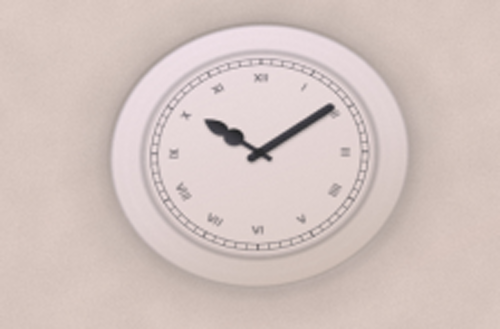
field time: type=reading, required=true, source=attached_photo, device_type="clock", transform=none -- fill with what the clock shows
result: 10:09
